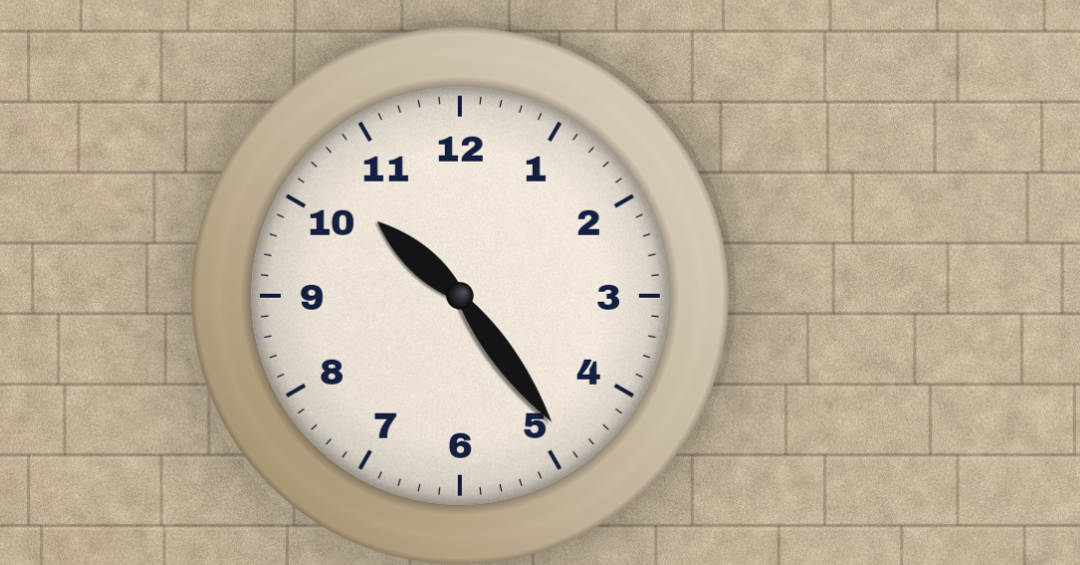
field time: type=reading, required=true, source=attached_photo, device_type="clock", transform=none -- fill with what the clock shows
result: 10:24
